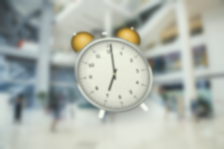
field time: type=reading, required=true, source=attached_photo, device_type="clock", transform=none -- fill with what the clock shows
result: 7:01
